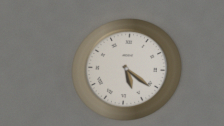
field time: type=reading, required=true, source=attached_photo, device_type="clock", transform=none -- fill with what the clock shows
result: 5:21
